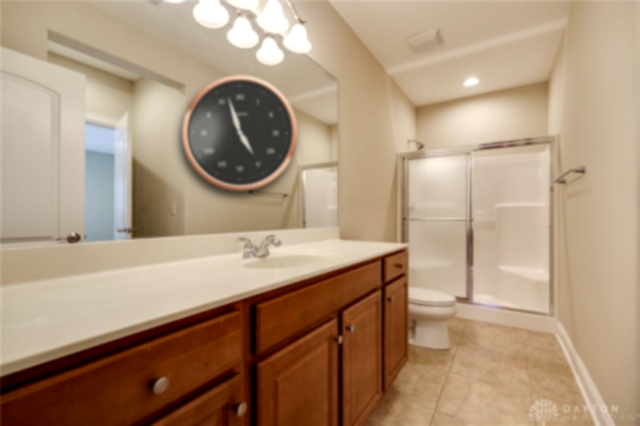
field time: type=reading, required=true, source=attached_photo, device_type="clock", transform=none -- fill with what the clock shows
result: 4:57
